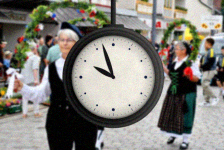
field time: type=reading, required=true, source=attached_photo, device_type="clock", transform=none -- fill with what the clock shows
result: 9:57
